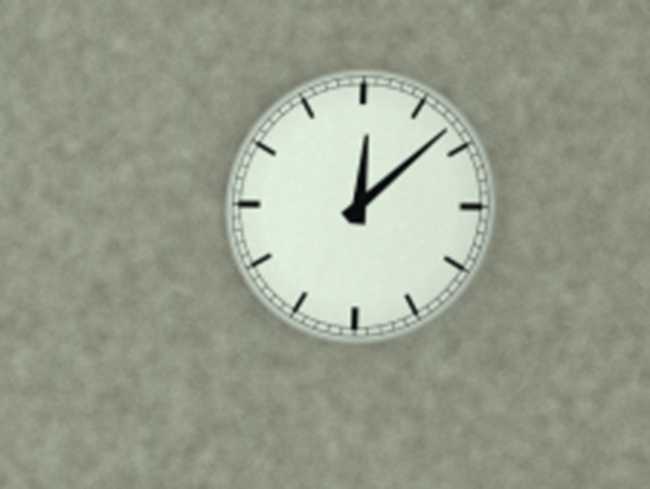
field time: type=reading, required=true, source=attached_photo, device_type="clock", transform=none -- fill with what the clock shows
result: 12:08
